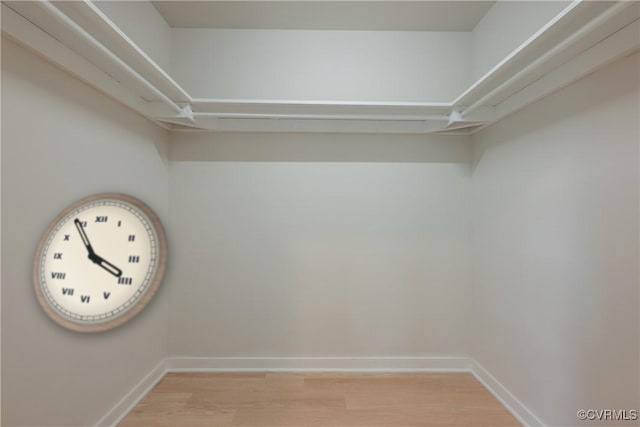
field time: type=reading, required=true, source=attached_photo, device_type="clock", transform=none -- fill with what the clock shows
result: 3:54
